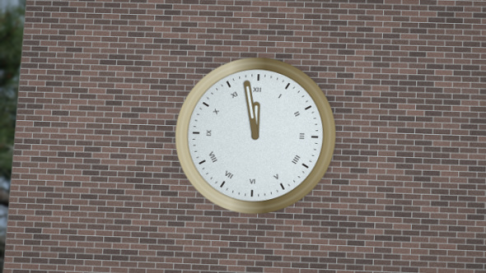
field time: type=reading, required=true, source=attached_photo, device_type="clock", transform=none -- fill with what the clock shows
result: 11:58
